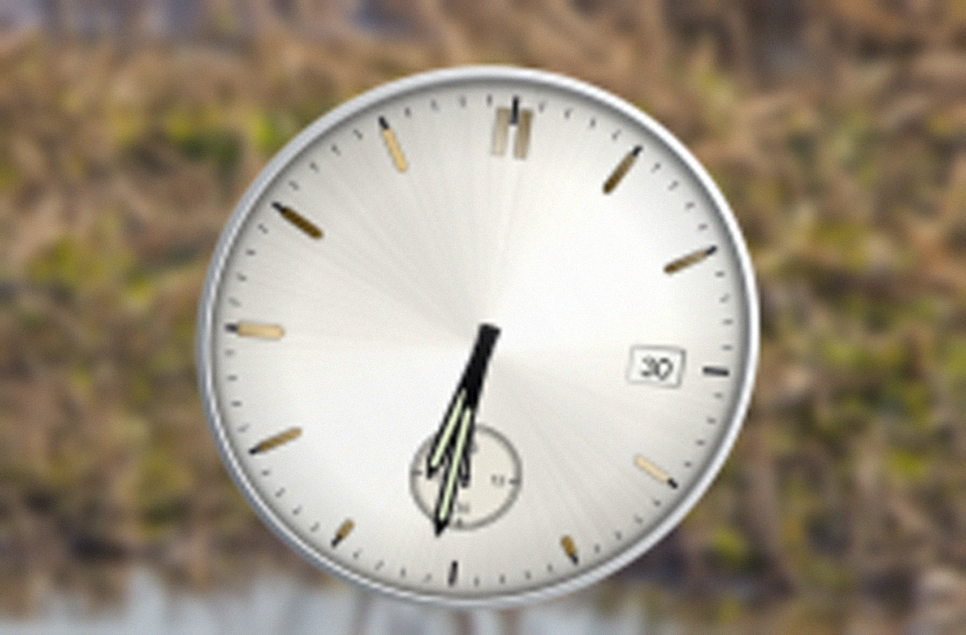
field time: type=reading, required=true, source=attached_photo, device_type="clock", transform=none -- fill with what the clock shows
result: 6:31
